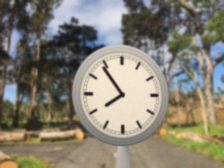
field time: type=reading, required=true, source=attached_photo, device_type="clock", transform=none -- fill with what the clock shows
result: 7:54
